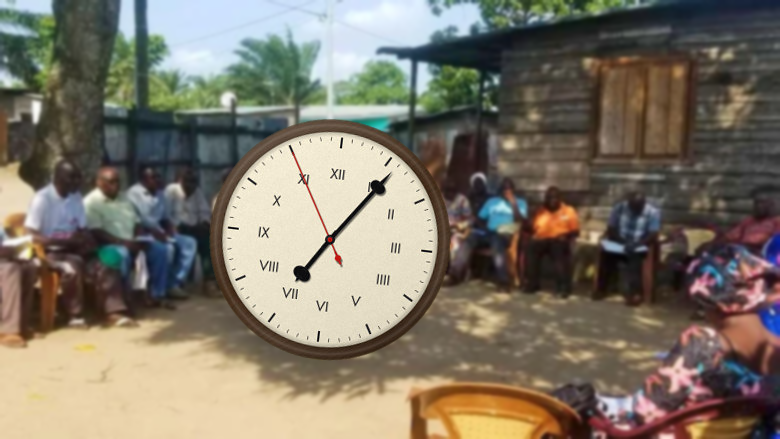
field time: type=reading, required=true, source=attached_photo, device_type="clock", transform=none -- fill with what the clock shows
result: 7:05:55
